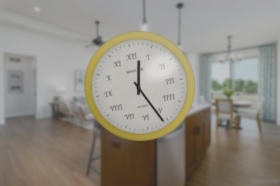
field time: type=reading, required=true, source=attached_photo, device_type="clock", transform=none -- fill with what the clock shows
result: 12:26
